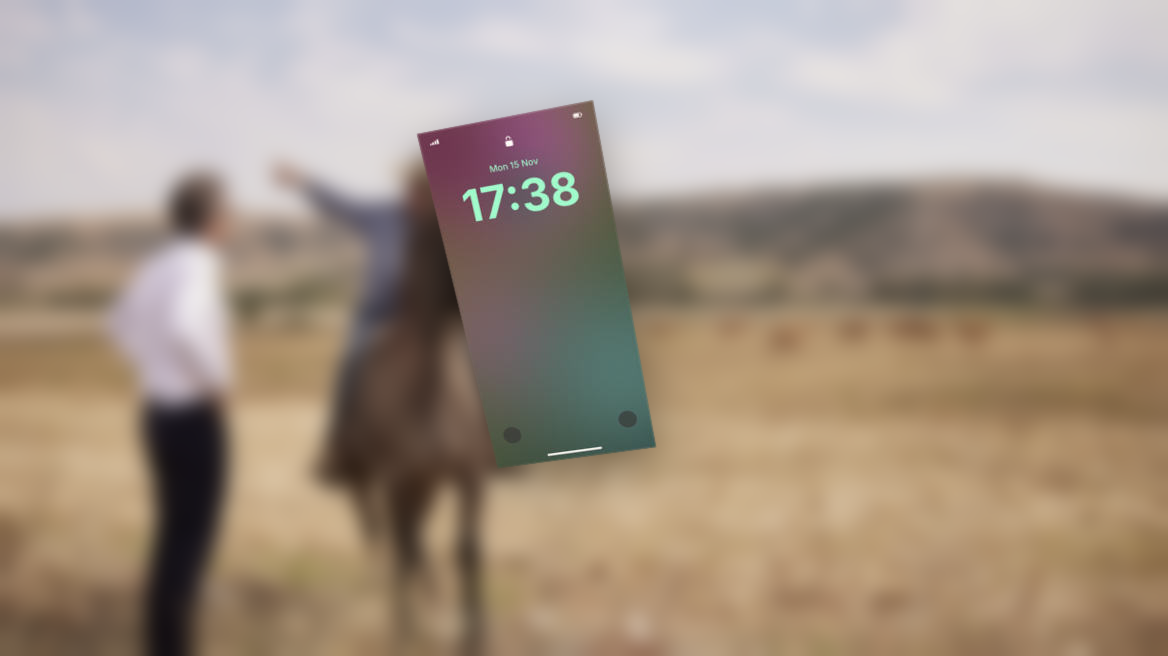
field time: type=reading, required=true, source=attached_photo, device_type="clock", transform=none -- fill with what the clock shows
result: 17:38
